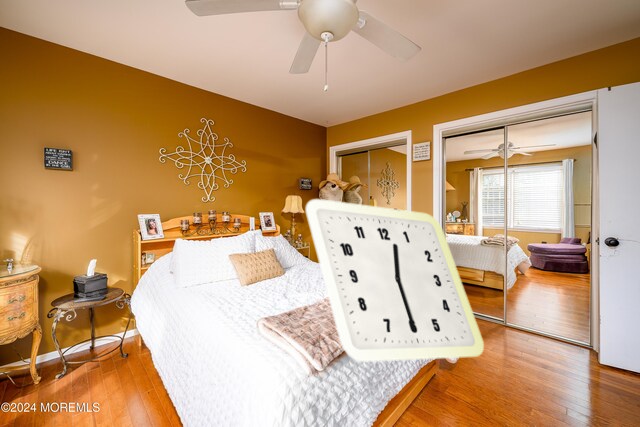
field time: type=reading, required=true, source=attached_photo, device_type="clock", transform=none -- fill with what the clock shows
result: 12:30
